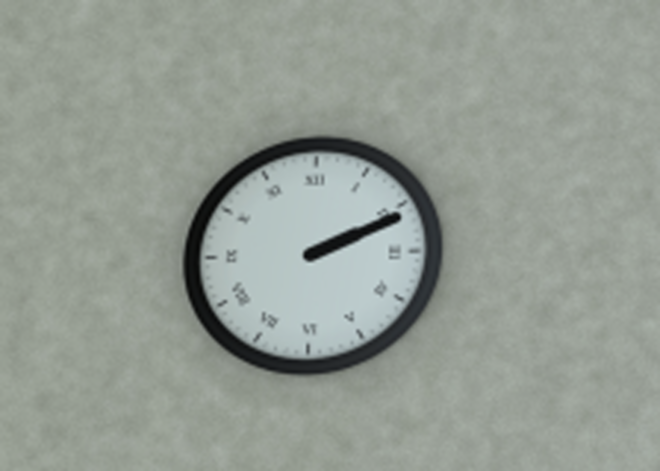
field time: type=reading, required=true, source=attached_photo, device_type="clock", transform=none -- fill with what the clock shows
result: 2:11
